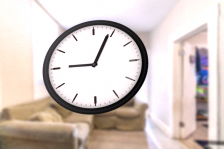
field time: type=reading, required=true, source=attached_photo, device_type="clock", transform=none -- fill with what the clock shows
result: 9:04
